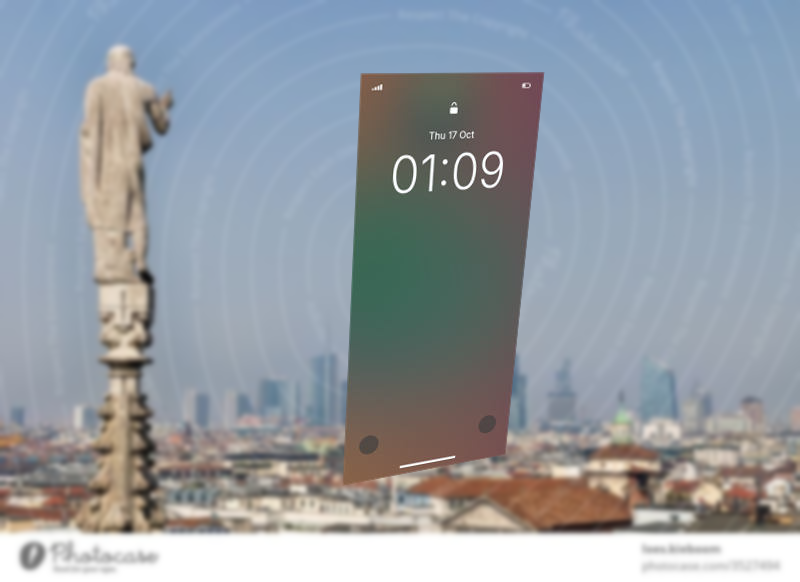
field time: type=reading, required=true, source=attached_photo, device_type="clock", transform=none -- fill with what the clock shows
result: 1:09
